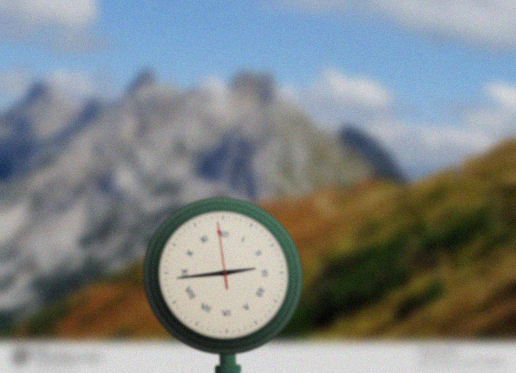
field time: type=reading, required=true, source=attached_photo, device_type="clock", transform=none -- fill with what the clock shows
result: 2:43:59
